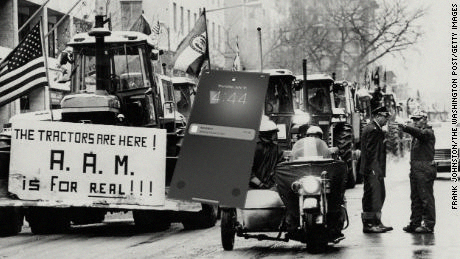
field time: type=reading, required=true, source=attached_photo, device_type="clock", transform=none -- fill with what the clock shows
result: 4:44
